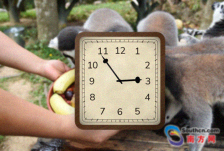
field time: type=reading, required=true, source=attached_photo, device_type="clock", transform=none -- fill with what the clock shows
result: 2:54
